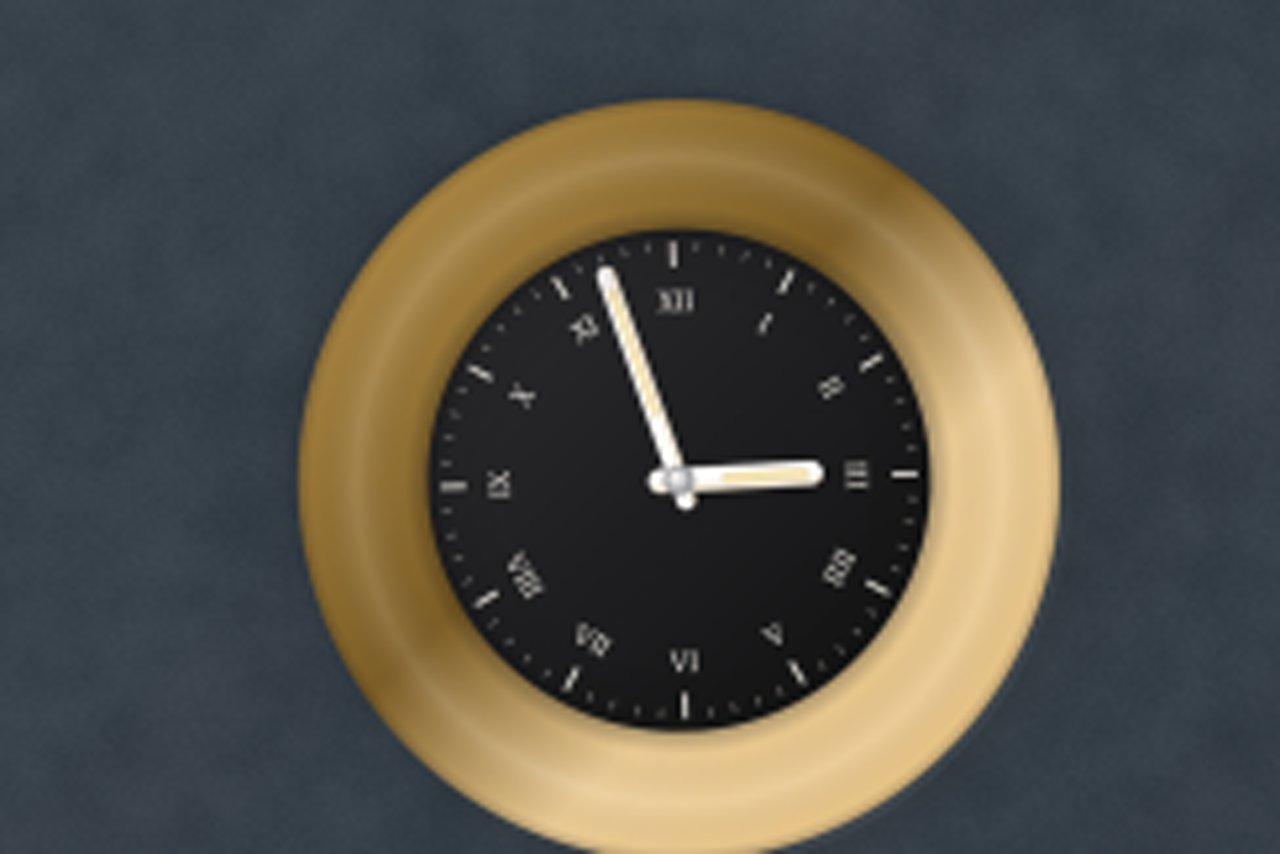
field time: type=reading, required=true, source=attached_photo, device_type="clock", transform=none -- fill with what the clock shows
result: 2:57
